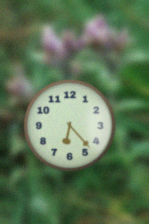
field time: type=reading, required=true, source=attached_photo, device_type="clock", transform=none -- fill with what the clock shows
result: 6:23
